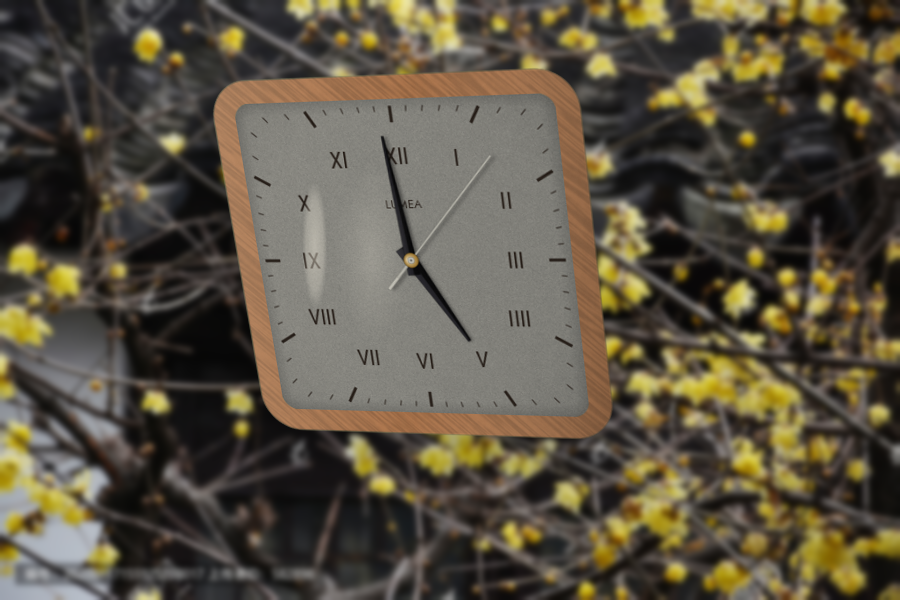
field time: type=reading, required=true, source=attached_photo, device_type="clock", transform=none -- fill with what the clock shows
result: 4:59:07
